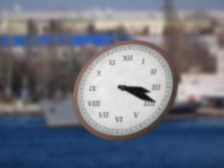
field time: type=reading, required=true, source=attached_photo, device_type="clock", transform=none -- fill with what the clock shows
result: 3:19
